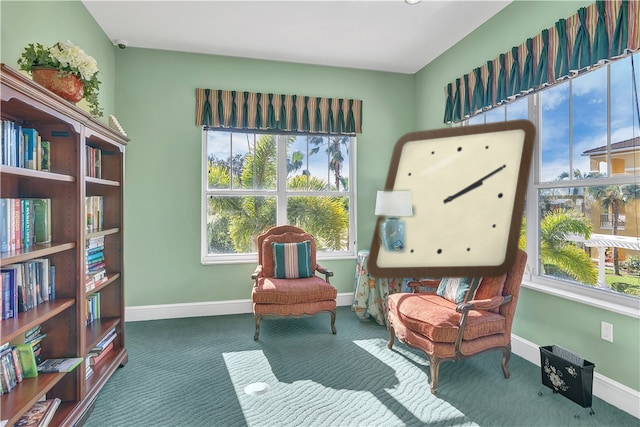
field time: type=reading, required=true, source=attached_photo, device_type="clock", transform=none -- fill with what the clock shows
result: 2:10
